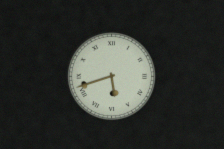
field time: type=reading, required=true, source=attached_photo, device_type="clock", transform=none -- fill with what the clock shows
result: 5:42
